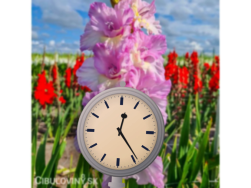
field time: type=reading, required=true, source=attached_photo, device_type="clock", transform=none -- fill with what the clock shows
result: 12:24
